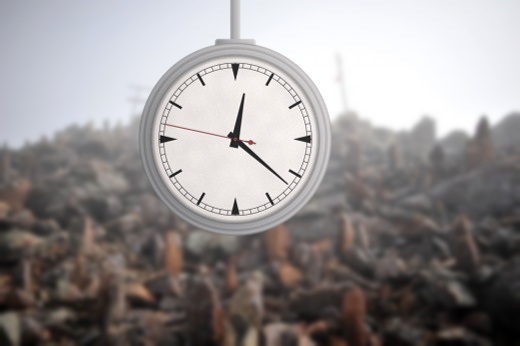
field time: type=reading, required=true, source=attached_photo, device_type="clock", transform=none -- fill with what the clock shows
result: 12:21:47
